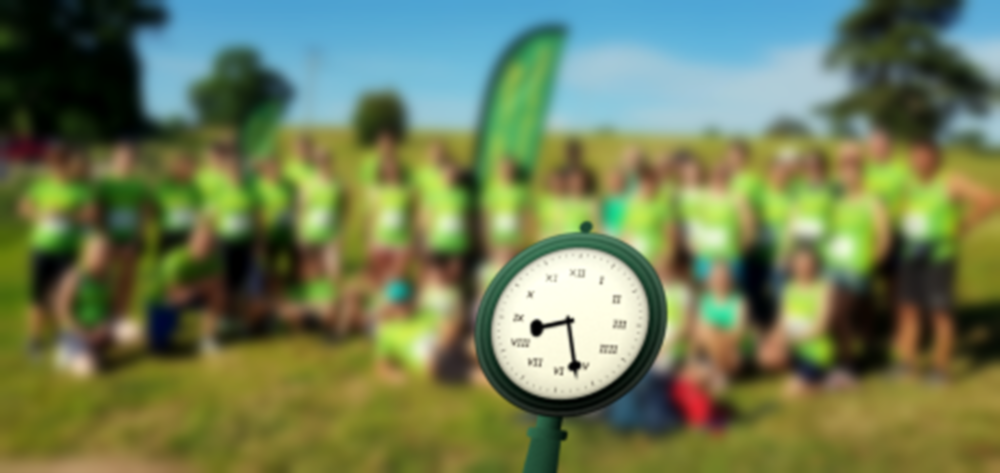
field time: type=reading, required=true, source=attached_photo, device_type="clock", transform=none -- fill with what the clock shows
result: 8:27
